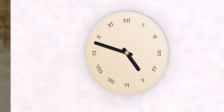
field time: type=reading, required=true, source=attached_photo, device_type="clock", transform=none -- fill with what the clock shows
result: 4:48
